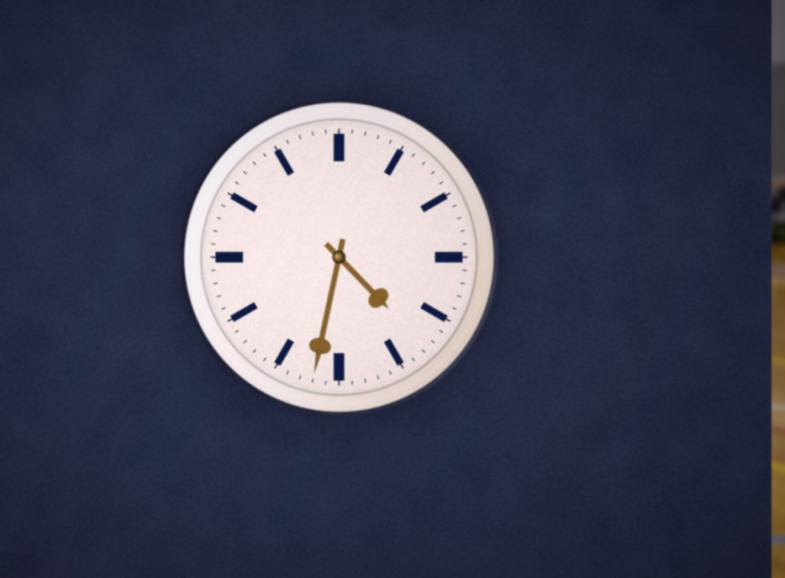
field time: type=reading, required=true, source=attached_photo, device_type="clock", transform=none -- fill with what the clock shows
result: 4:32
